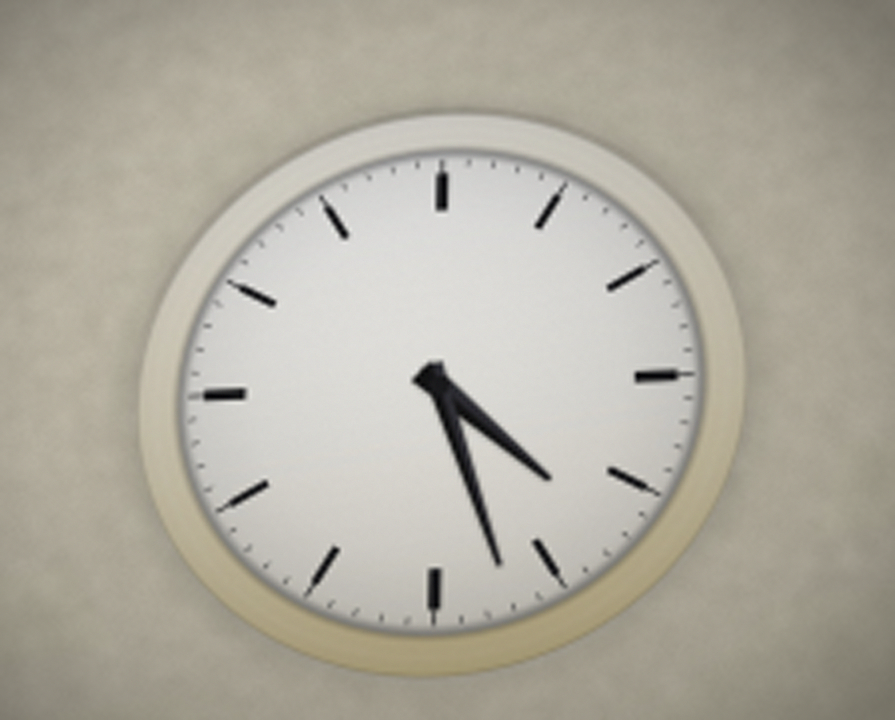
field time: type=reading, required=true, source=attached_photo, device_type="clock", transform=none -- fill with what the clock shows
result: 4:27
